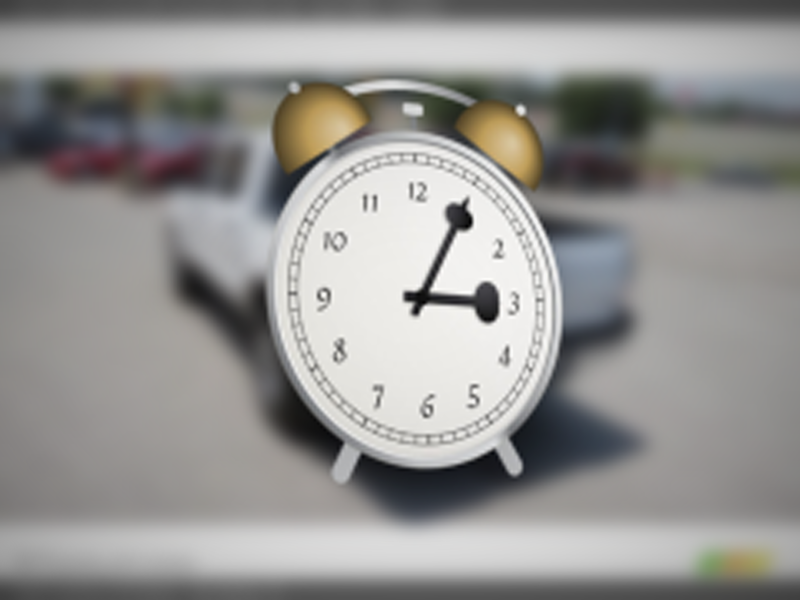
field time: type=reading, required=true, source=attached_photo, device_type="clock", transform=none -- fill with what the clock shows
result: 3:05
